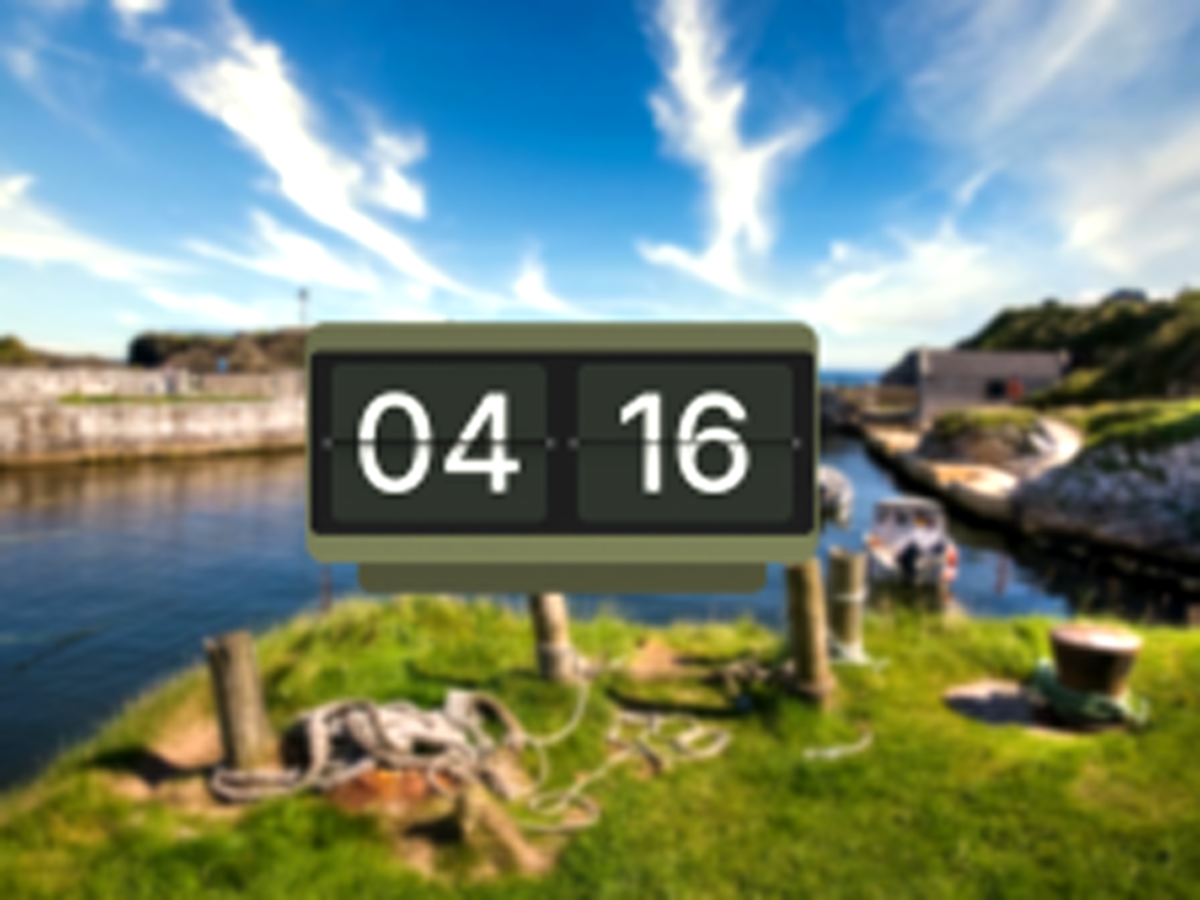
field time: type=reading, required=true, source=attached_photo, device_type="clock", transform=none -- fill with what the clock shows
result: 4:16
